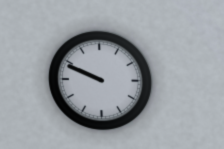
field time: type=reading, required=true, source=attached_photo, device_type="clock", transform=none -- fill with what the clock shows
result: 9:49
